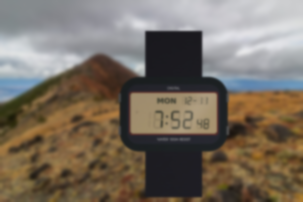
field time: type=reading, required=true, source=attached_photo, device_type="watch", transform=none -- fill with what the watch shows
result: 7:52
